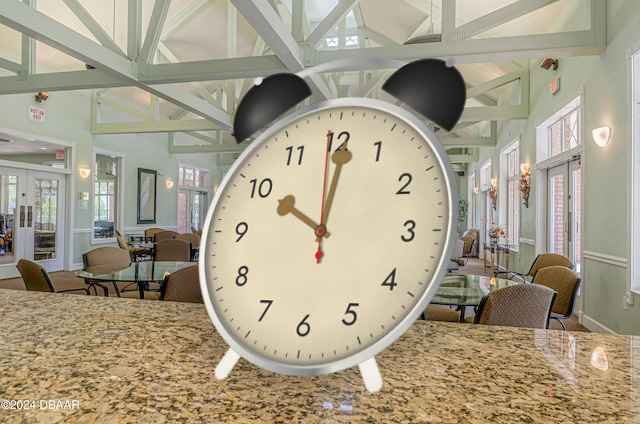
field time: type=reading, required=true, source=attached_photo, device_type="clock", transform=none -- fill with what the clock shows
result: 10:00:59
